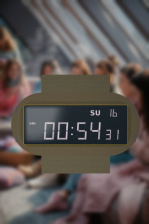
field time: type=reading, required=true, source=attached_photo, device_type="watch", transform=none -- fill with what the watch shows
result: 0:54:31
